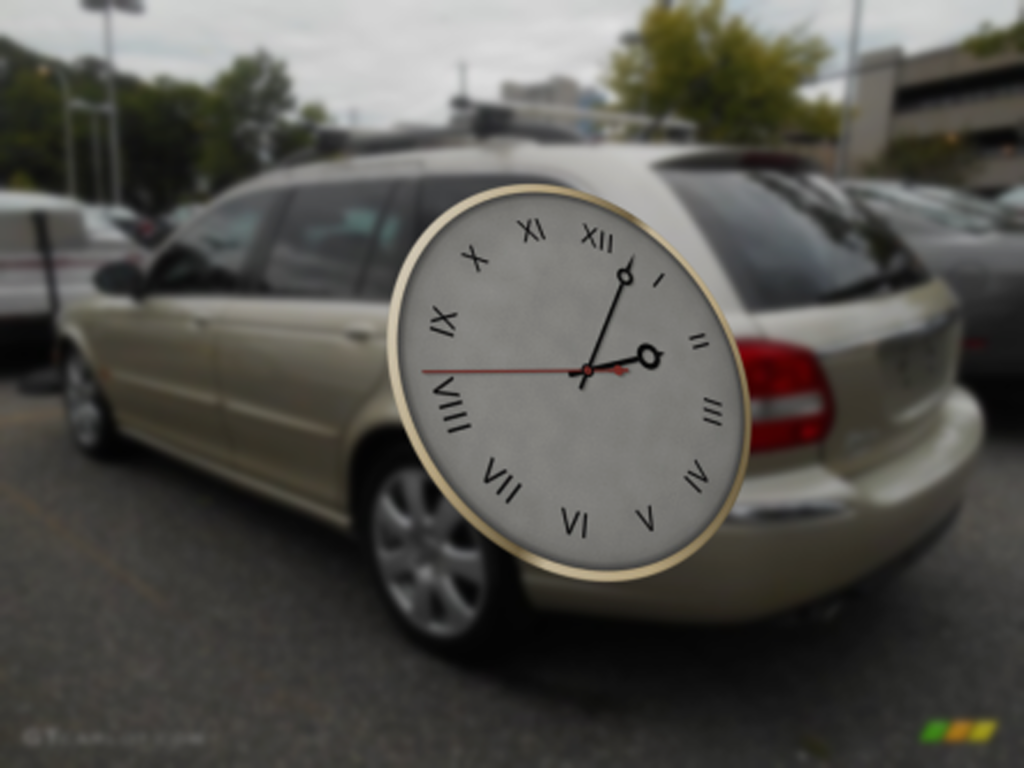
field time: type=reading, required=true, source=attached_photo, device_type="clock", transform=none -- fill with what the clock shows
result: 2:02:42
